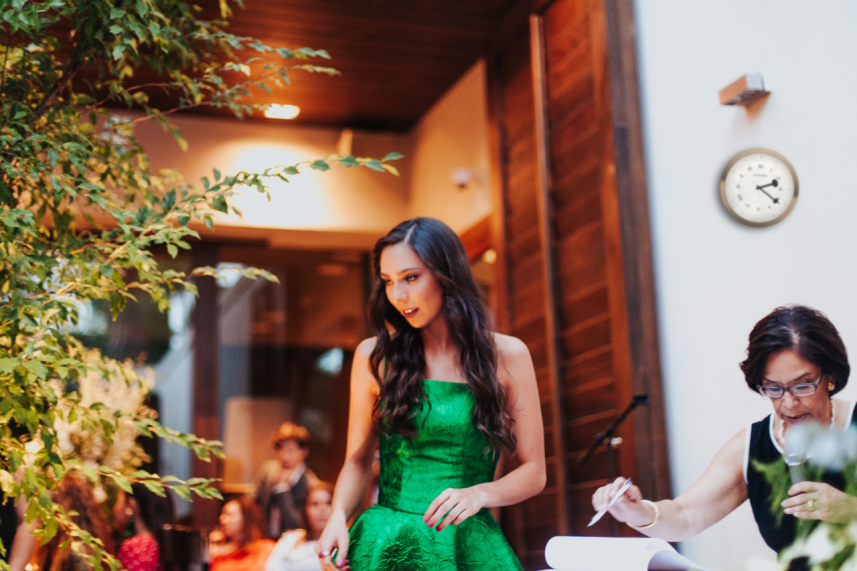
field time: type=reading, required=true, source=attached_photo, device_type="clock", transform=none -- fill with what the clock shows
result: 2:21
